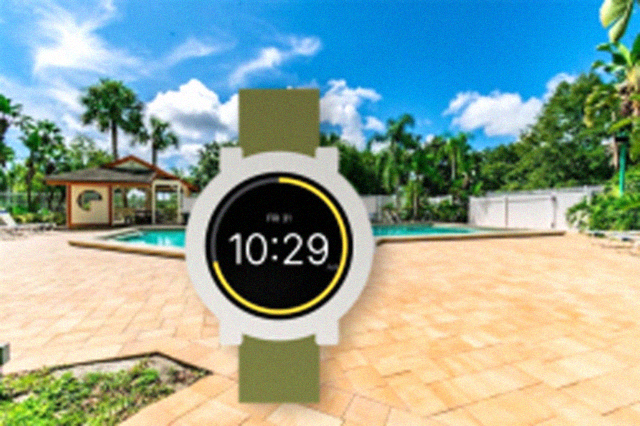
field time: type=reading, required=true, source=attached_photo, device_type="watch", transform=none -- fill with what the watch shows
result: 10:29
